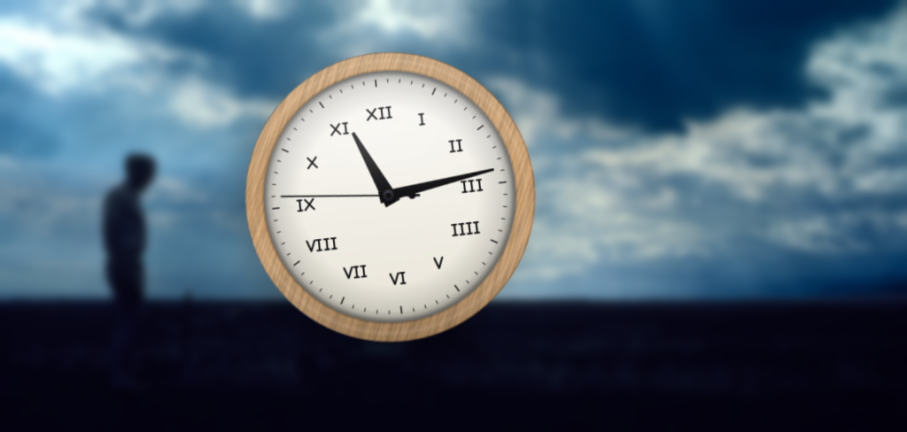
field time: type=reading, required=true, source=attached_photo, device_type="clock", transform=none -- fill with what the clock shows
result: 11:13:46
